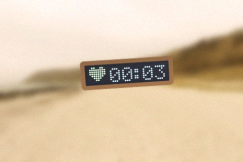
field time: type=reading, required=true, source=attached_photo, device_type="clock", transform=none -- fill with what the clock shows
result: 0:03
